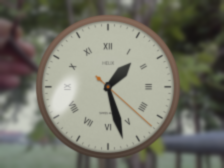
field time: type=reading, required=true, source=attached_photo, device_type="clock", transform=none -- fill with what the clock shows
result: 1:27:22
